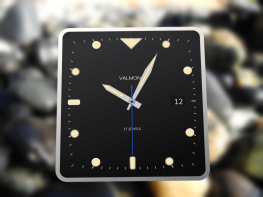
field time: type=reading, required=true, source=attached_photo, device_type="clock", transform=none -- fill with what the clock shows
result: 10:04:30
